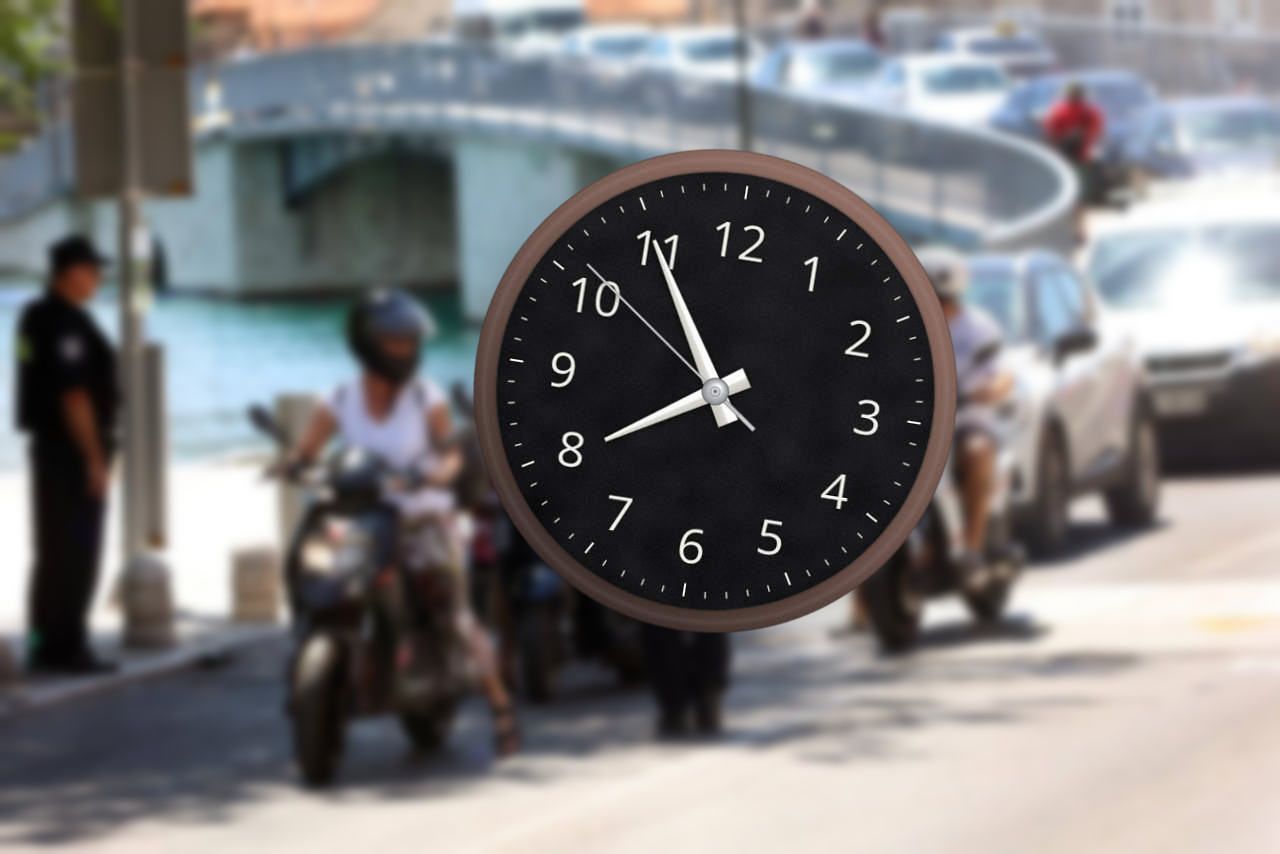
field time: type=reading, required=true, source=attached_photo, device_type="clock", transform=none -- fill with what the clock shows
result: 7:54:51
